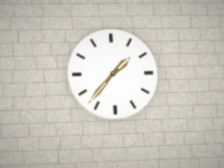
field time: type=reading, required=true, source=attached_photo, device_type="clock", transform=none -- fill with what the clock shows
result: 1:37
